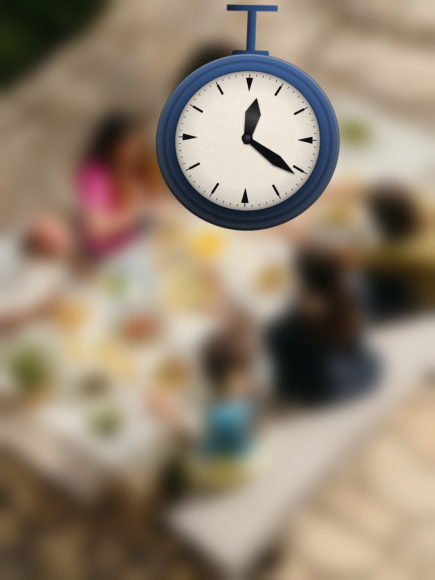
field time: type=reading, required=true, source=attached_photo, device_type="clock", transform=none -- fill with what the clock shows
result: 12:21
